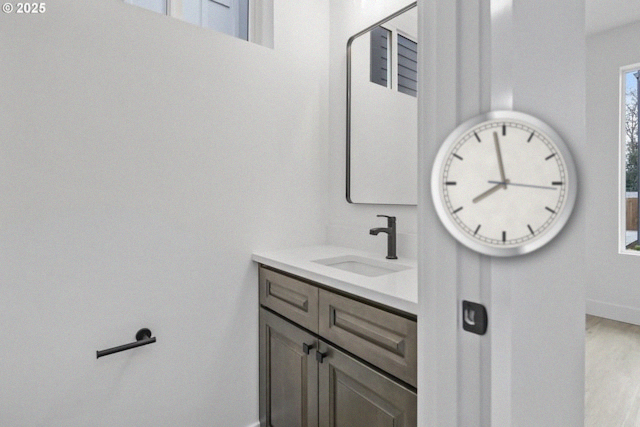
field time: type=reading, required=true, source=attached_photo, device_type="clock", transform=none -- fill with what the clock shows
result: 7:58:16
